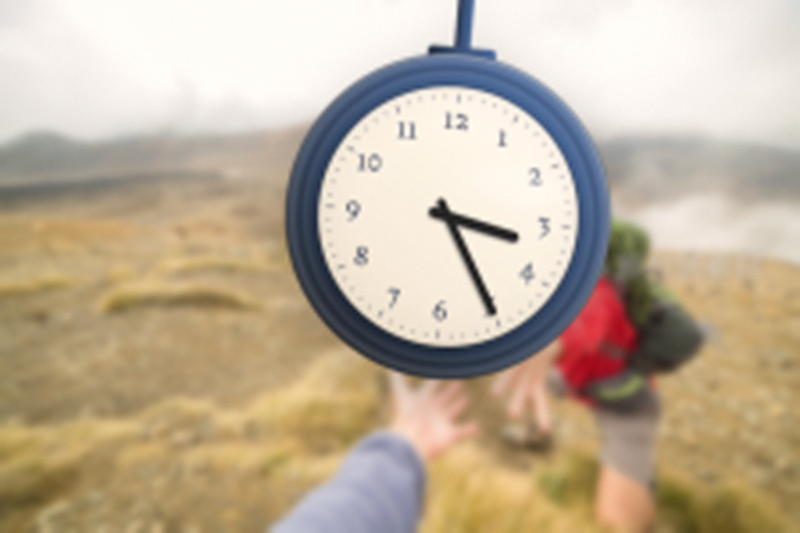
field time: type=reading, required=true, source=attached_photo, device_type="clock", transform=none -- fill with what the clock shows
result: 3:25
